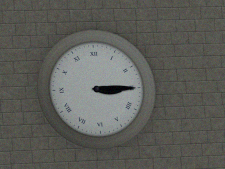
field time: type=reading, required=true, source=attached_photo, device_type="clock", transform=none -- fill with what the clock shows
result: 3:15
